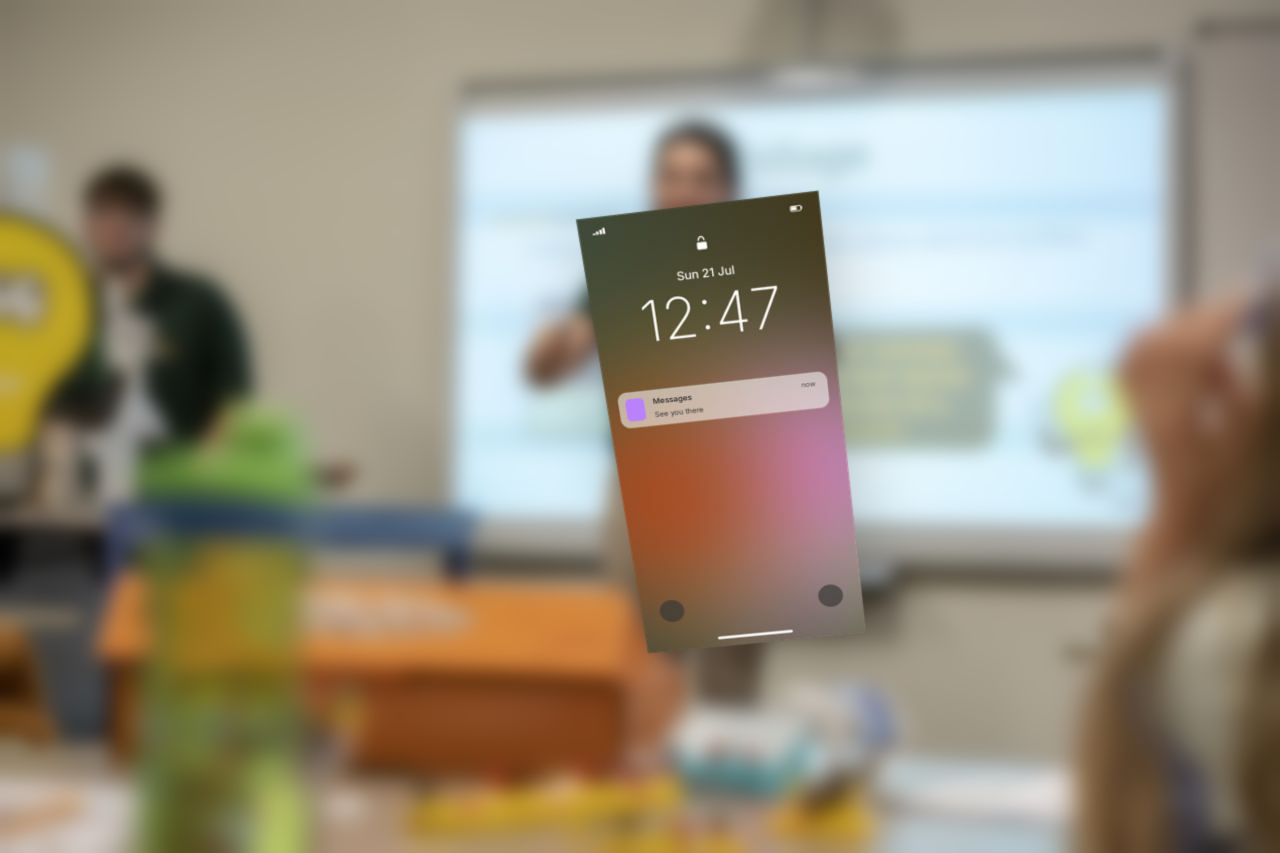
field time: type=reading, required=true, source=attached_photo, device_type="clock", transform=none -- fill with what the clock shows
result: 12:47
